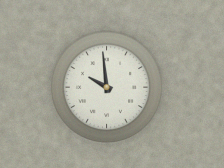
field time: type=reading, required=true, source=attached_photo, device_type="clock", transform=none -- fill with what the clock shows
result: 9:59
